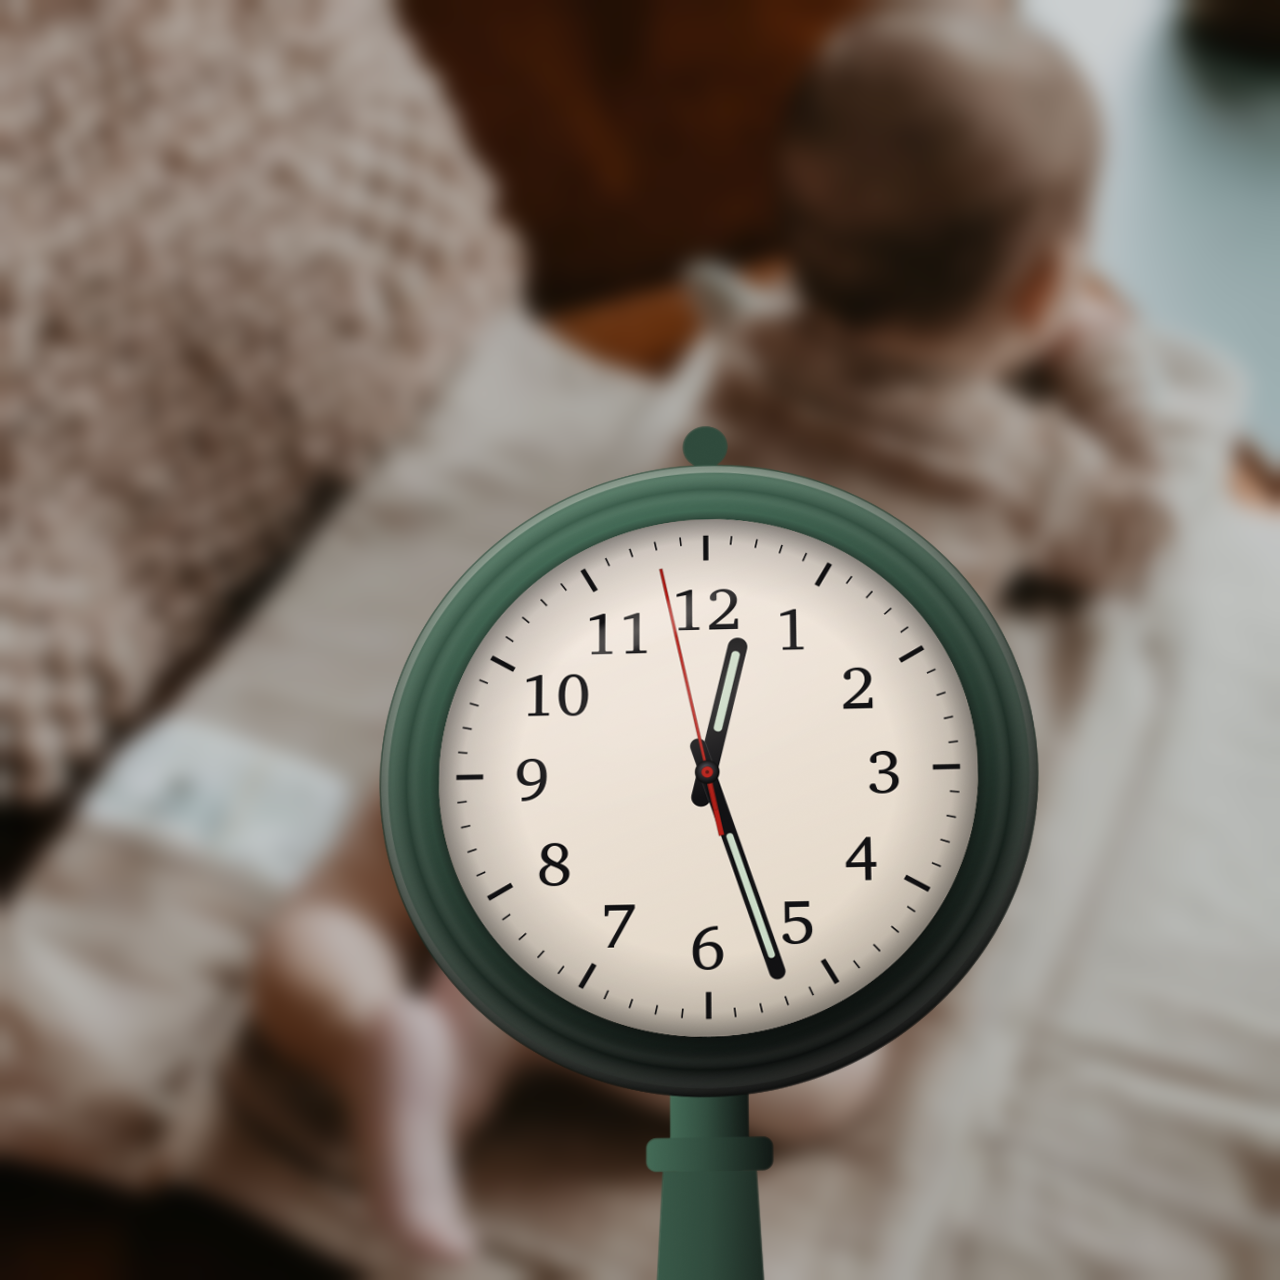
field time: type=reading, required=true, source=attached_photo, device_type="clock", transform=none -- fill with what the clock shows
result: 12:26:58
